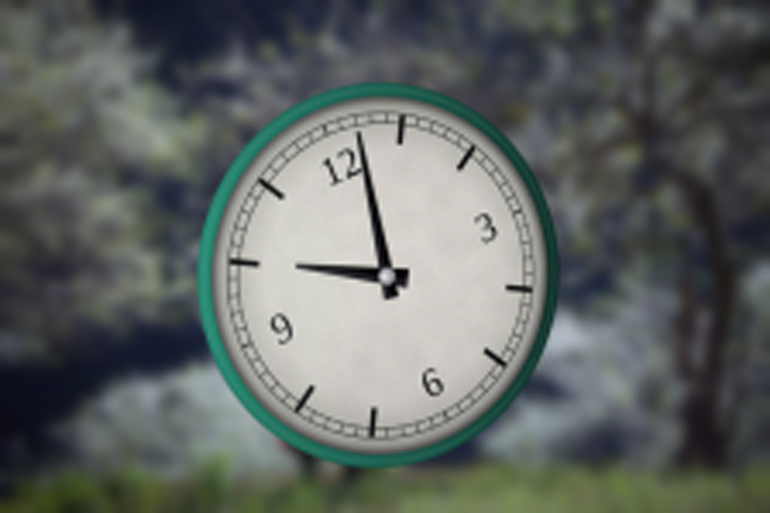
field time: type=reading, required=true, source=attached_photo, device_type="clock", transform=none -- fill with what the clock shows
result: 10:02
